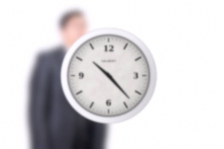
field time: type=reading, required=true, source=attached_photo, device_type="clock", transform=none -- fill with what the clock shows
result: 10:23
